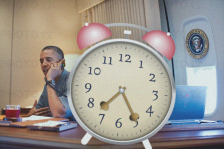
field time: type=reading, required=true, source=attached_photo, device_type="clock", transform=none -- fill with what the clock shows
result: 7:25
